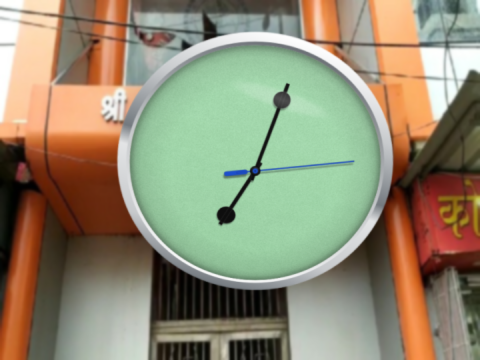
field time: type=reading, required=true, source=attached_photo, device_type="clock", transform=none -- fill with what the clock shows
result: 7:03:14
